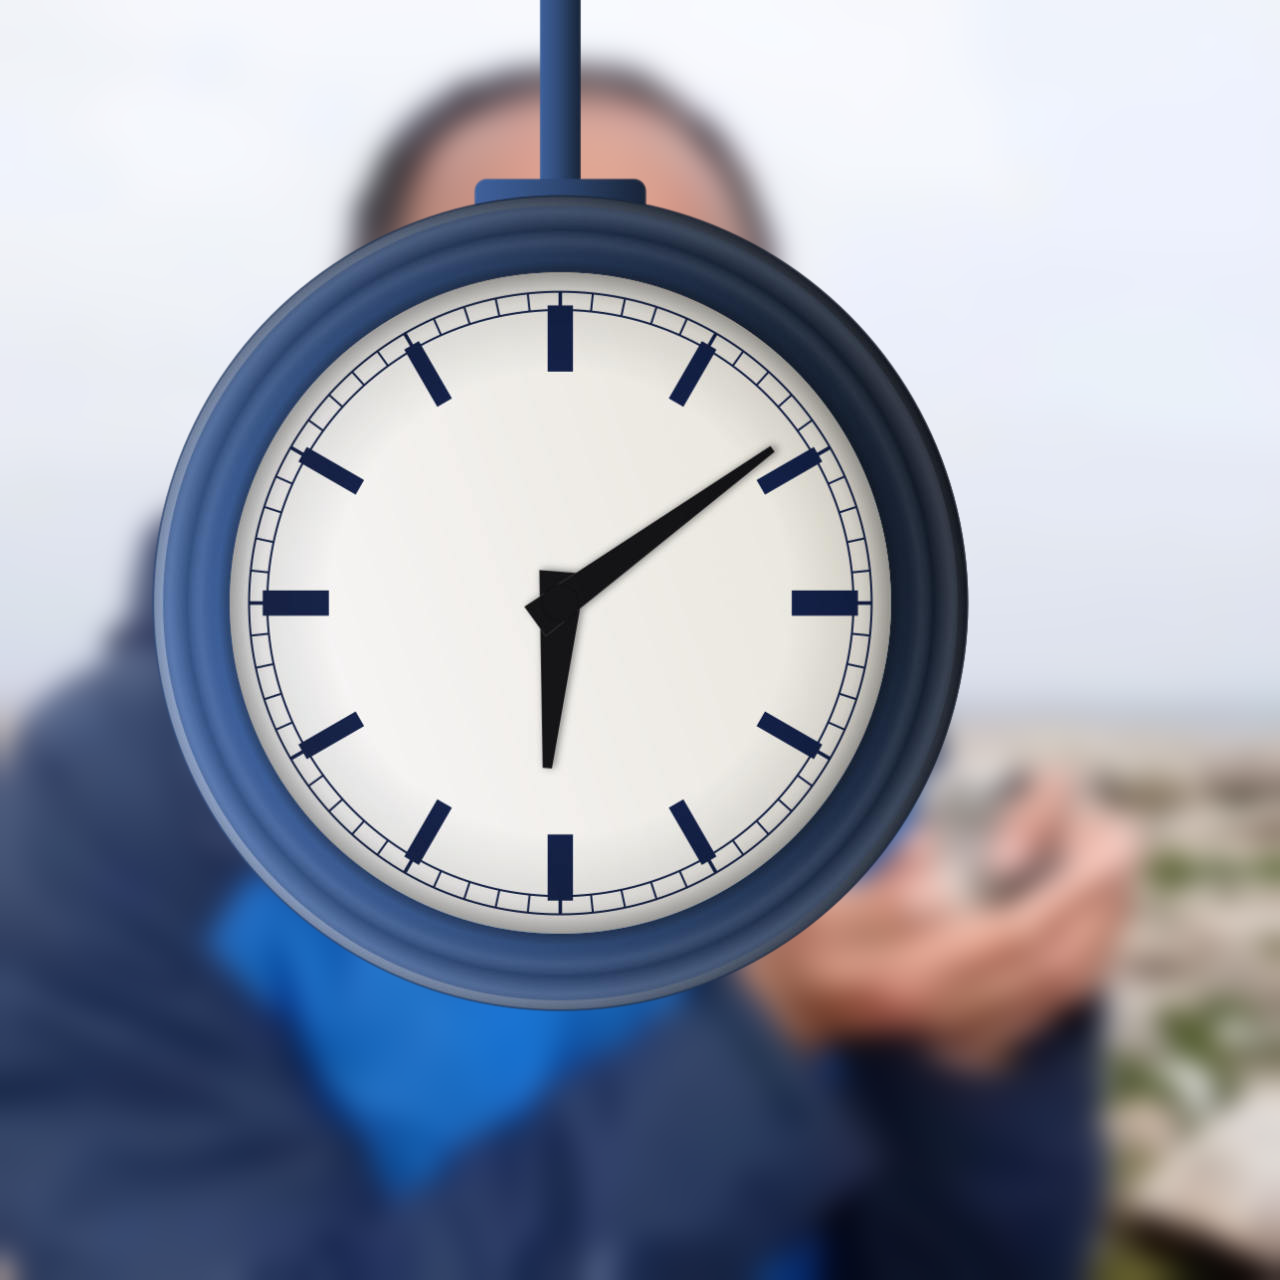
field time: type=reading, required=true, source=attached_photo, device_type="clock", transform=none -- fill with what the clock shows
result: 6:09
